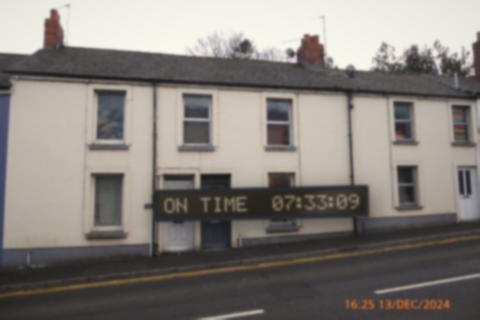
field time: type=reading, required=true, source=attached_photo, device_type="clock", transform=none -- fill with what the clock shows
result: 7:33:09
